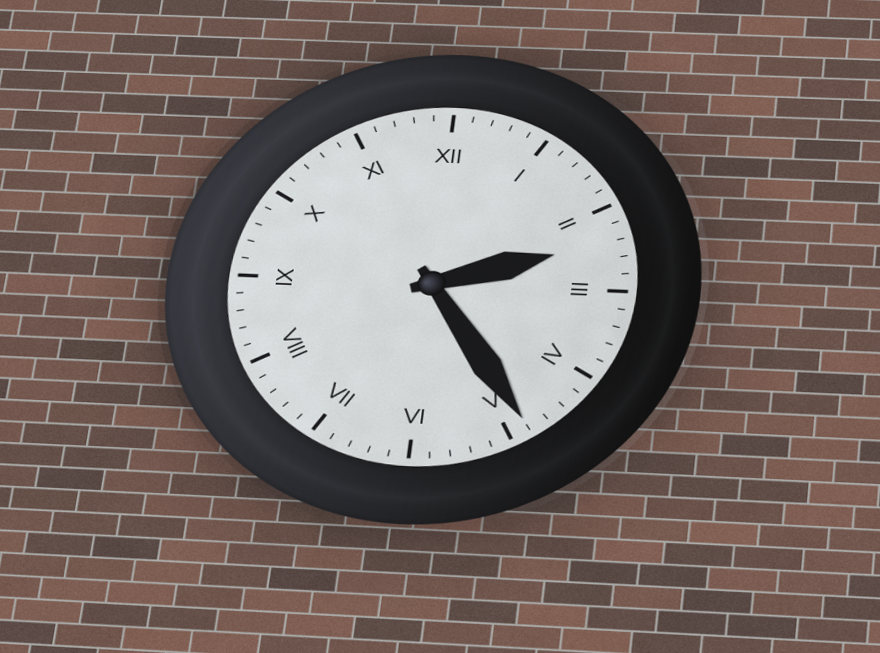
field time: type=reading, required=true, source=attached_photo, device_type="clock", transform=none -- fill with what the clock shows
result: 2:24
